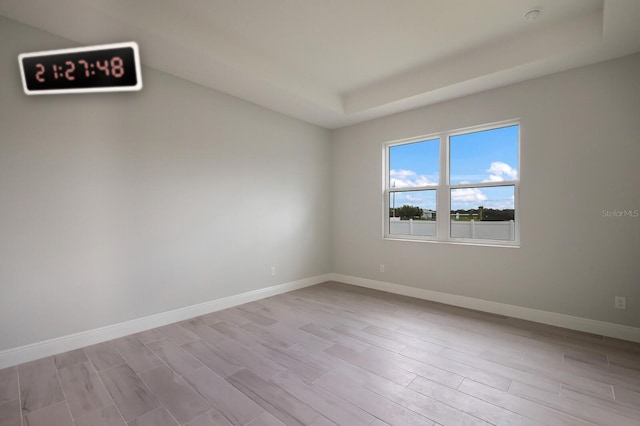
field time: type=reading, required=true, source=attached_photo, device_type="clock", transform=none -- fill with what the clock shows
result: 21:27:48
